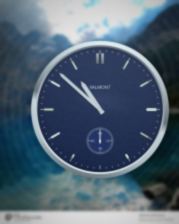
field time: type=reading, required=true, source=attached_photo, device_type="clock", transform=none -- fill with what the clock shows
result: 10:52
